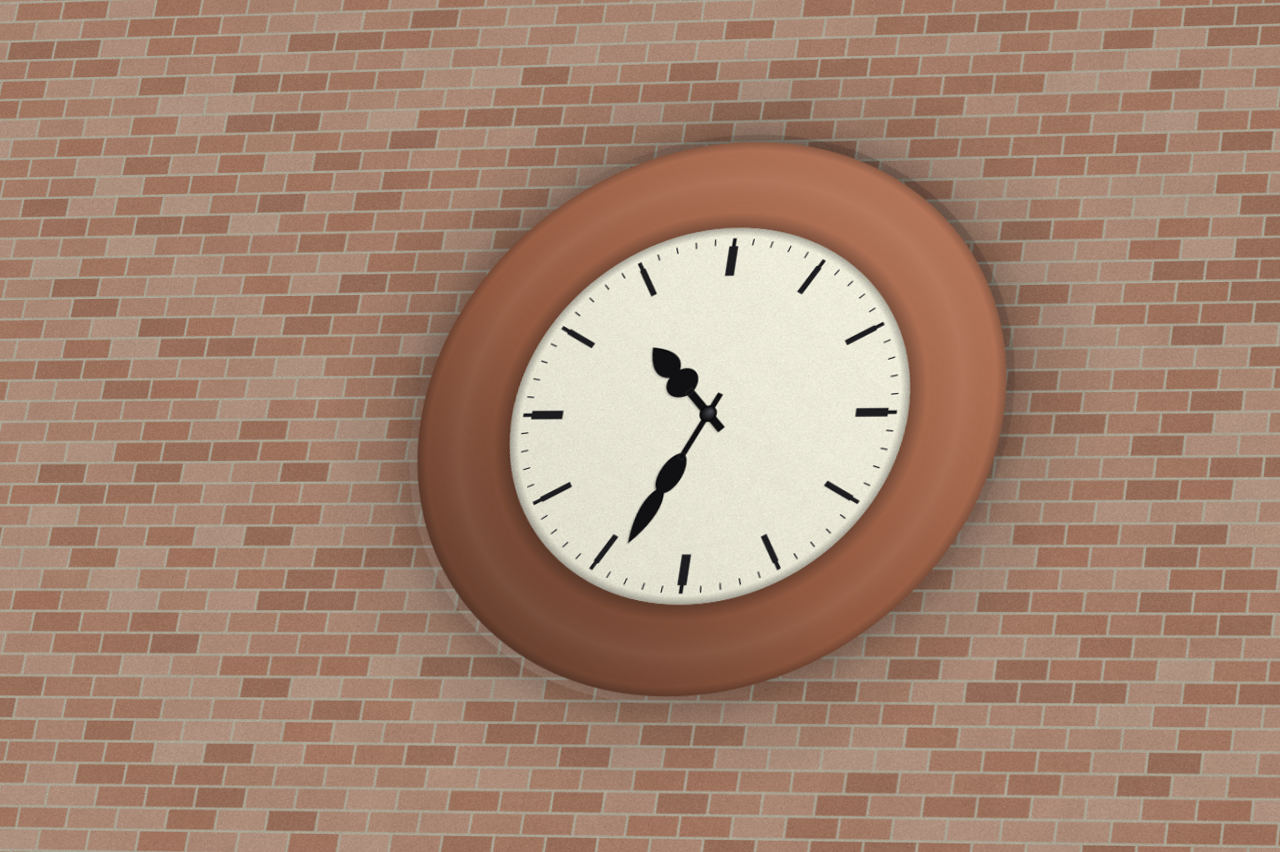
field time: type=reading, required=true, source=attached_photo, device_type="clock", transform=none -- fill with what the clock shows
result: 10:34
